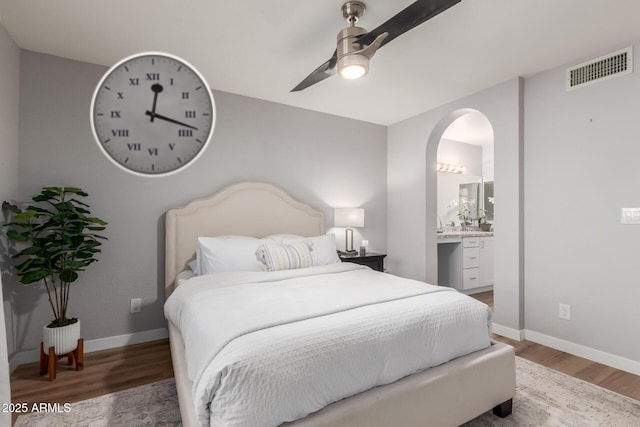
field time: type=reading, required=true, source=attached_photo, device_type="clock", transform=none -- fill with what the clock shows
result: 12:18
